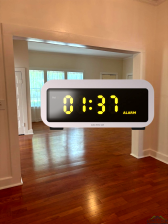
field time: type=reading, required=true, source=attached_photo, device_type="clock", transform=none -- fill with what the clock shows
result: 1:37
